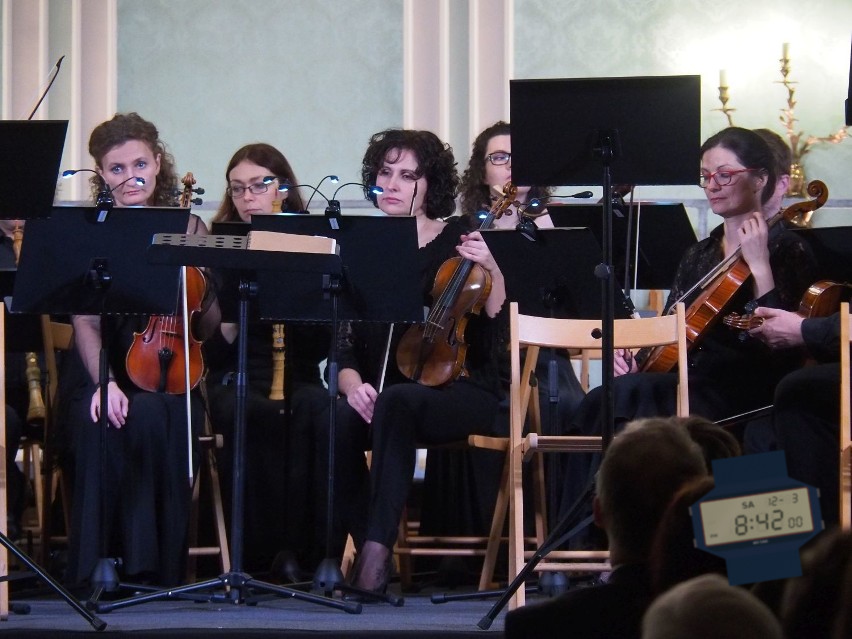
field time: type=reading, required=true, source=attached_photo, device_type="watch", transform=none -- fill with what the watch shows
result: 8:42:00
